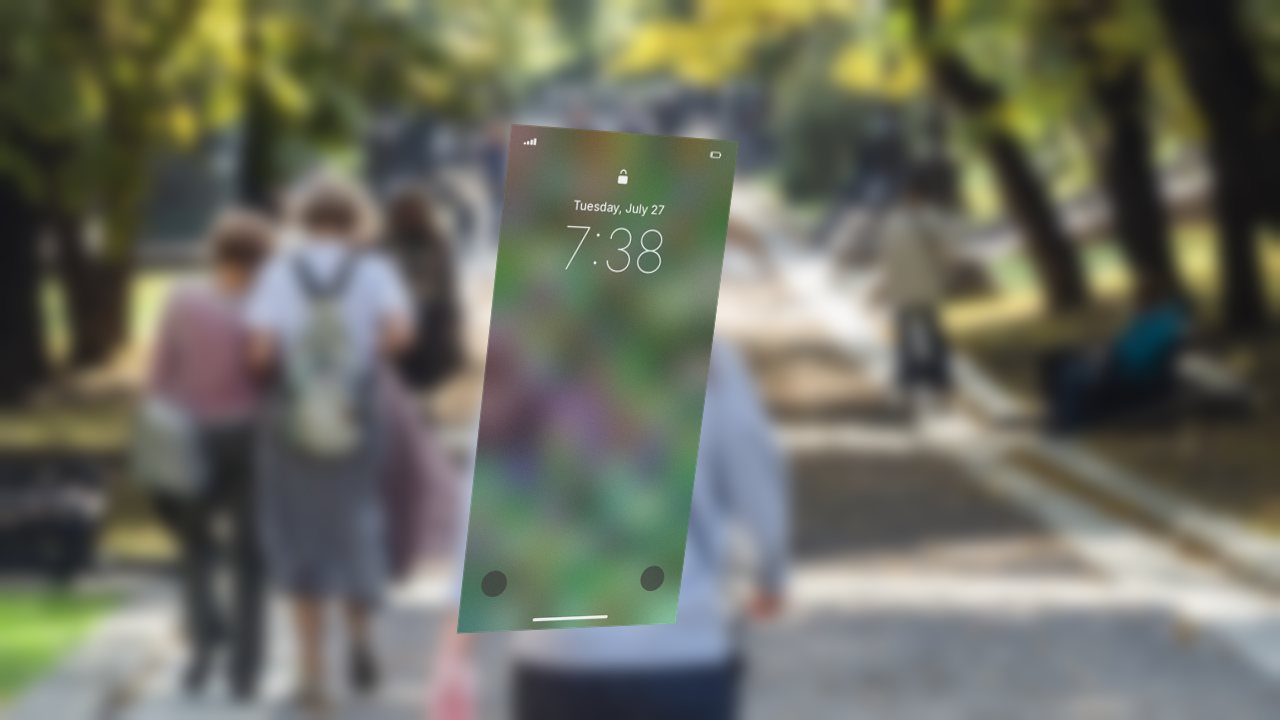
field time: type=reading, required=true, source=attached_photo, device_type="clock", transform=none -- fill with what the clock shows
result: 7:38
